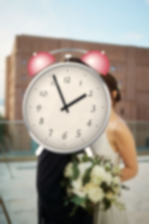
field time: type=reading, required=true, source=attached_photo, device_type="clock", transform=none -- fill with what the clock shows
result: 1:56
